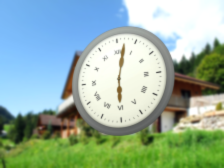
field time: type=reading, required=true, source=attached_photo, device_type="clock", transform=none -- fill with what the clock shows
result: 6:02
